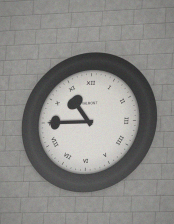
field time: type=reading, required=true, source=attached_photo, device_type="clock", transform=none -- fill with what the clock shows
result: 10:45
